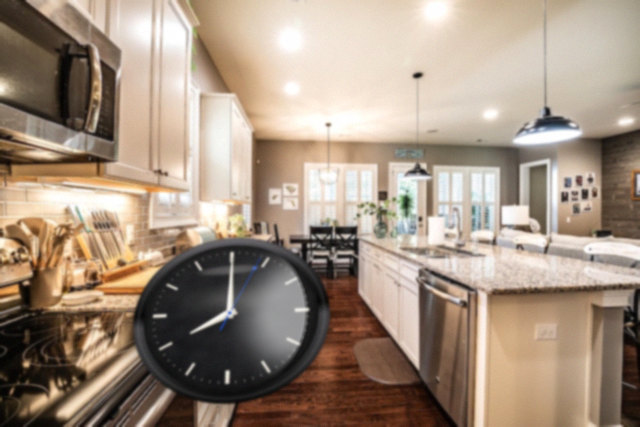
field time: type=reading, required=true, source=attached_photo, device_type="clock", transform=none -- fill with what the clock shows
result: 8:00:04
